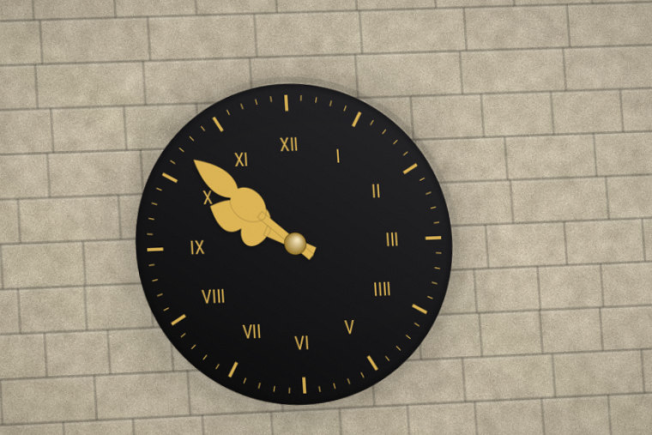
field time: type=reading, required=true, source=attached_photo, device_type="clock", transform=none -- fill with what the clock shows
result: 9:52
